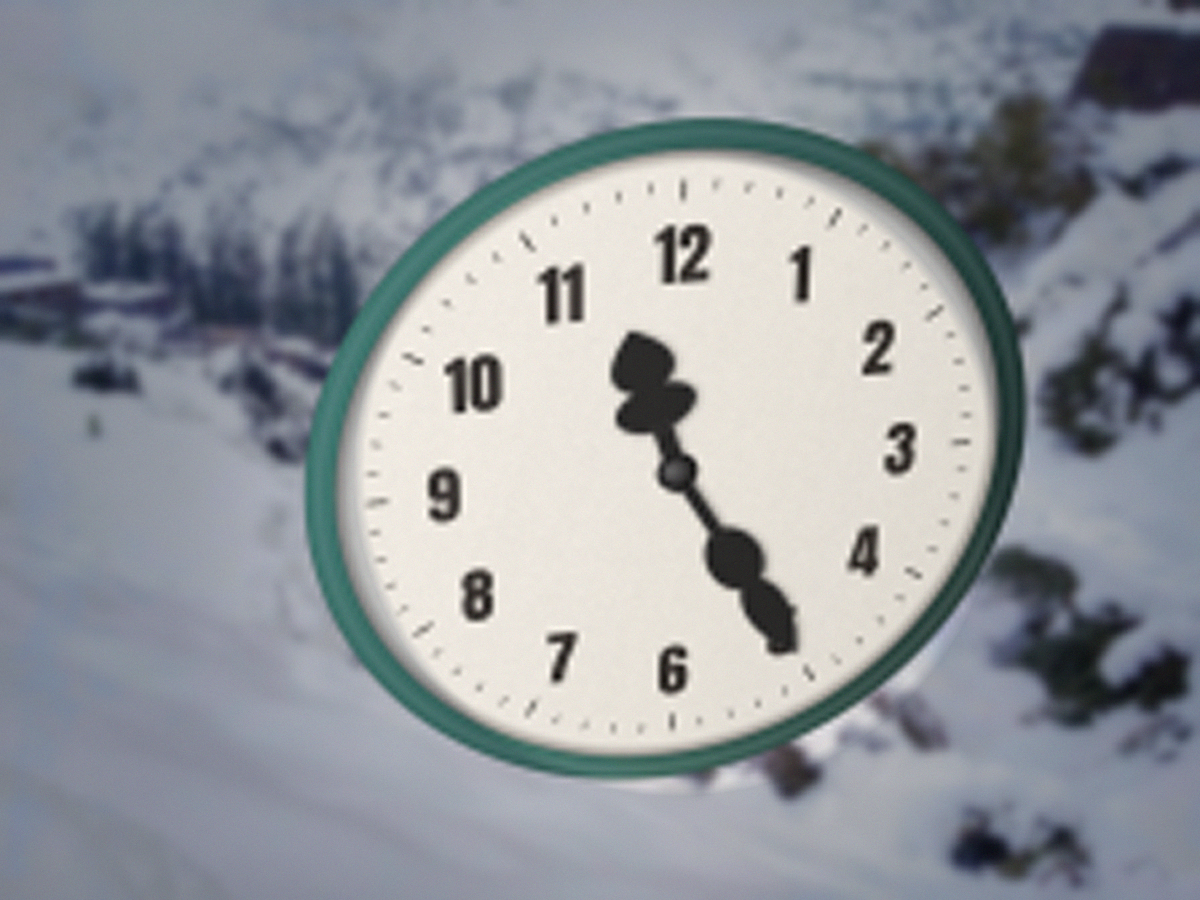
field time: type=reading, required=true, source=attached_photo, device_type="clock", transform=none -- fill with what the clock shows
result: 11:25
